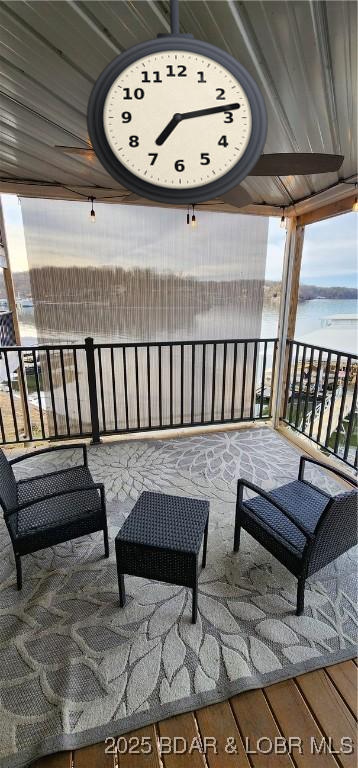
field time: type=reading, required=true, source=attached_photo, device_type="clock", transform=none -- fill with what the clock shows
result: 7:13
